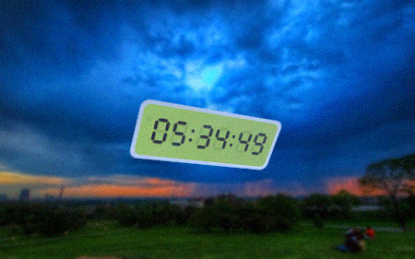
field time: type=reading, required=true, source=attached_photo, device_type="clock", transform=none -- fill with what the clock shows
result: 5:34:49
